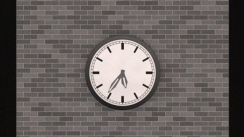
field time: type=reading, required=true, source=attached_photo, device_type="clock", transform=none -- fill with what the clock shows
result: 5:36
